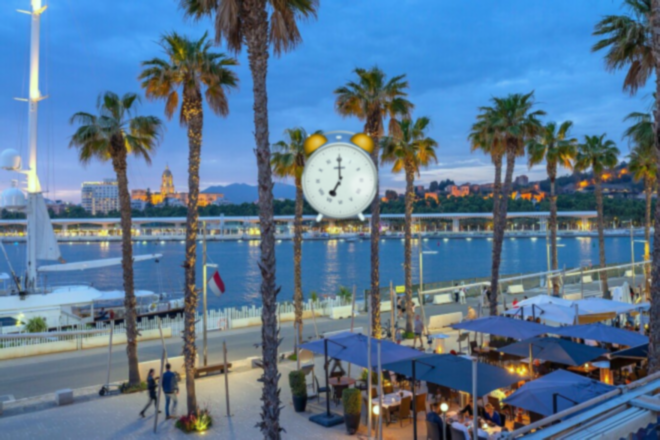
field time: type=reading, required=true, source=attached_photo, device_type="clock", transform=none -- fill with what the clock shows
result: 7:00
